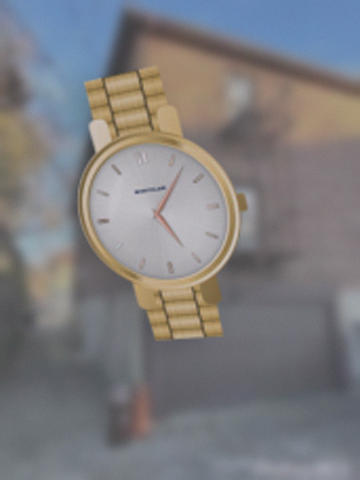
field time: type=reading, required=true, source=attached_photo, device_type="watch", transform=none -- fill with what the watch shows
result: 5:07
